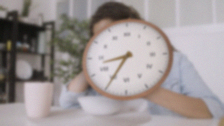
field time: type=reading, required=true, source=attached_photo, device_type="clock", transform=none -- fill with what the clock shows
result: 8:35
